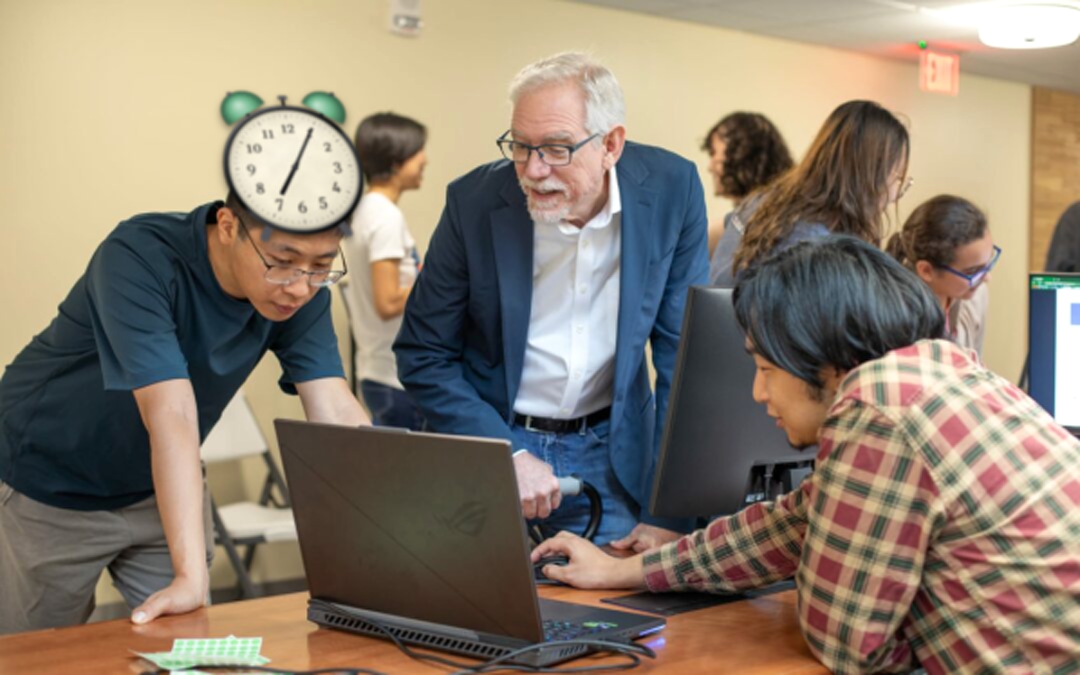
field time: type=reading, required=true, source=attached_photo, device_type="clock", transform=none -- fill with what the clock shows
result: 7:05
